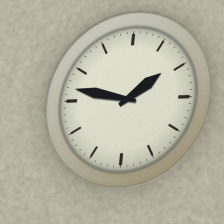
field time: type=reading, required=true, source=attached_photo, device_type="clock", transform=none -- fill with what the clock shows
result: 1:47
